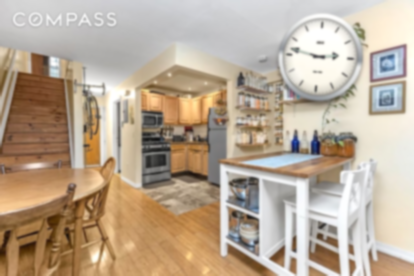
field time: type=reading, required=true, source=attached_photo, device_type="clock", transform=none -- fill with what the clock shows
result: 2:47
